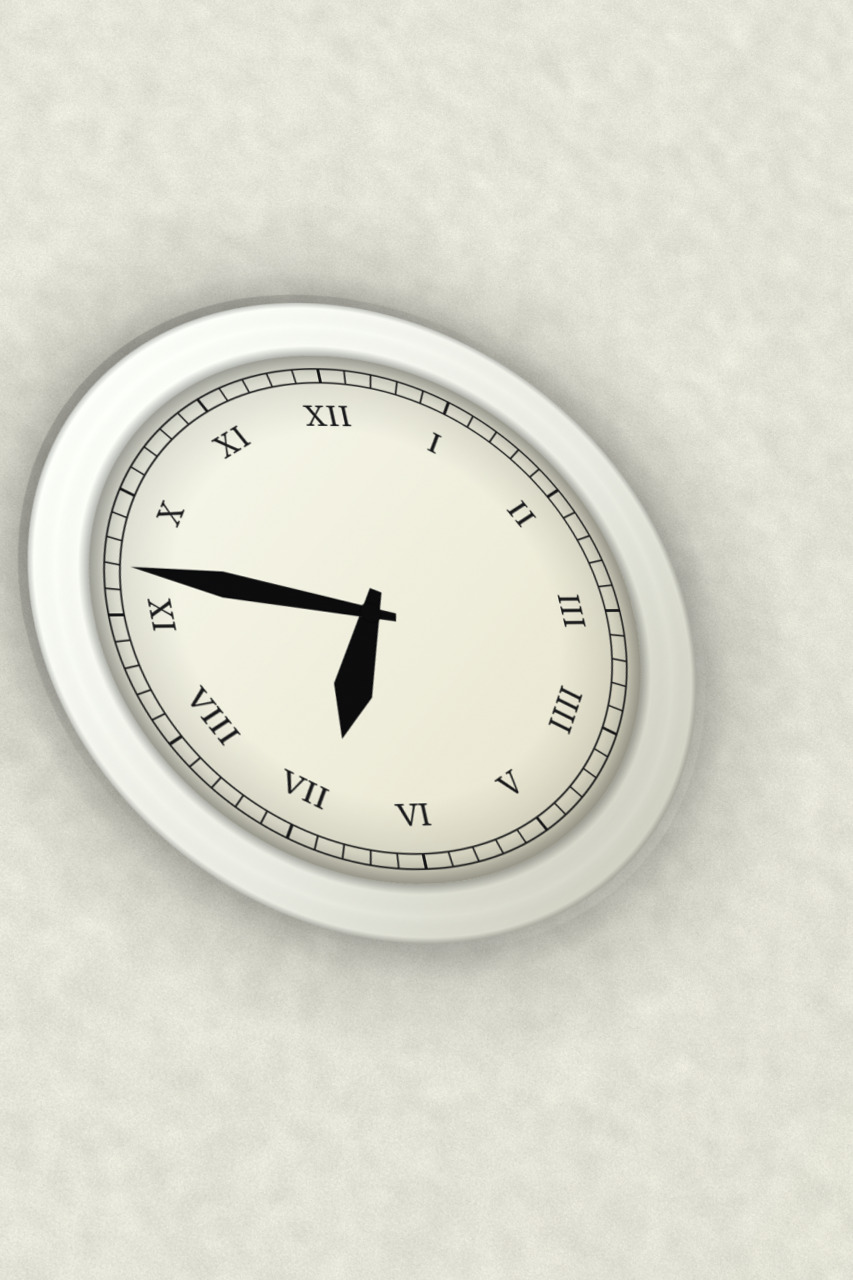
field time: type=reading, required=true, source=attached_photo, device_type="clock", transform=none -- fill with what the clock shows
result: 6:47
